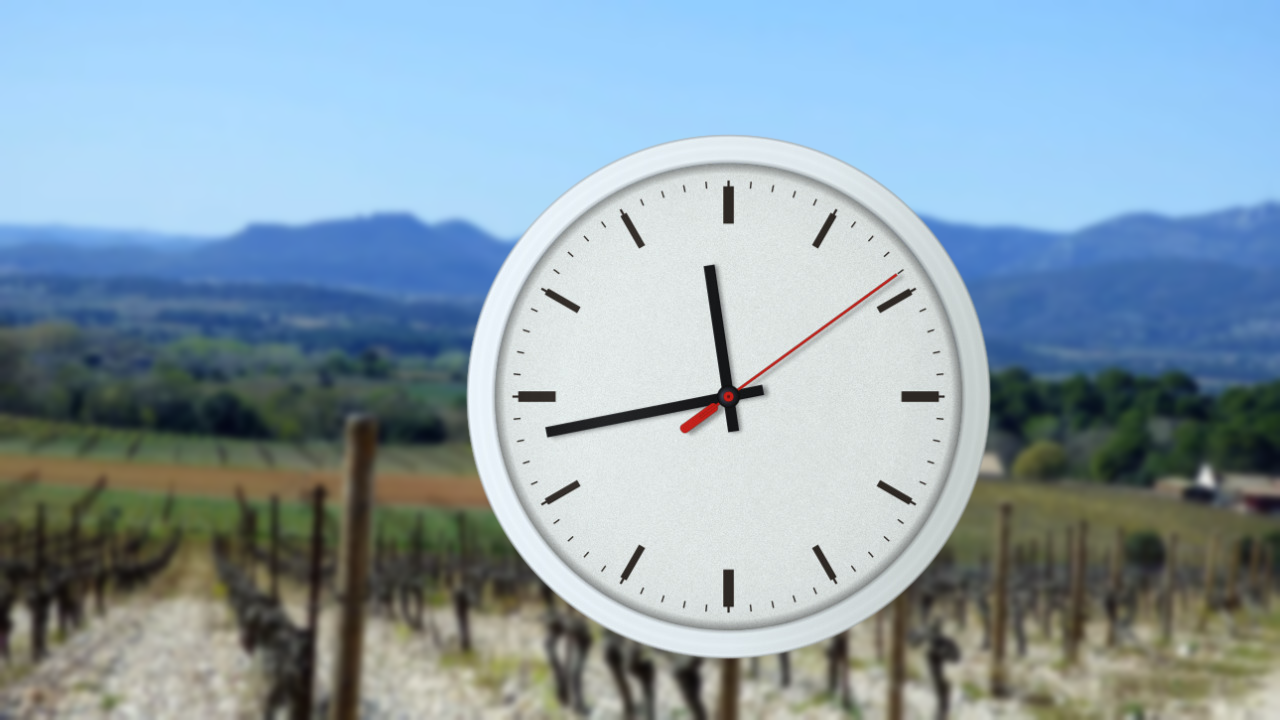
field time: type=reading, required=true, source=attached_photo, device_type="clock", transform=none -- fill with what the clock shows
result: 11:43:09
